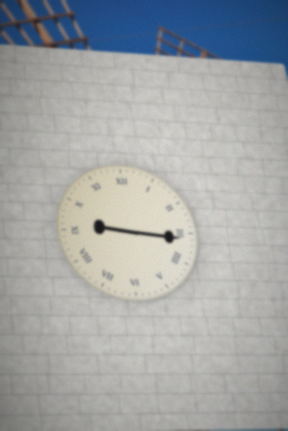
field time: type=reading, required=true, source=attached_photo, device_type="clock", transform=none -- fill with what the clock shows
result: 9:16
